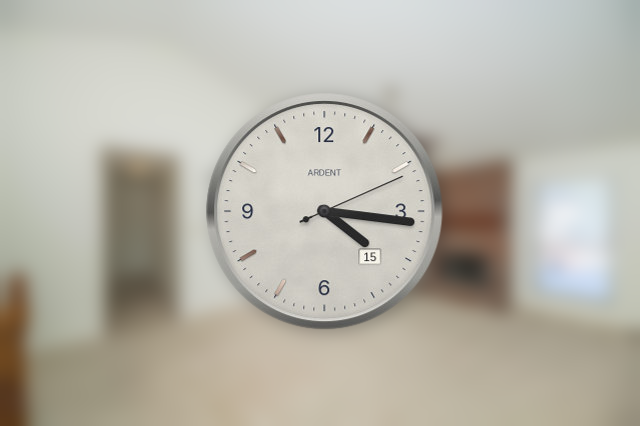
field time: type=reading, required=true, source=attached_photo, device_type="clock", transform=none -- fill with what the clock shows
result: 4:16:11
